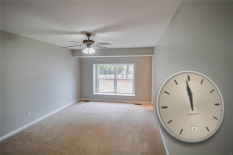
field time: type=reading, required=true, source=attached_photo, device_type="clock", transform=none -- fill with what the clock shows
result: 11:59
